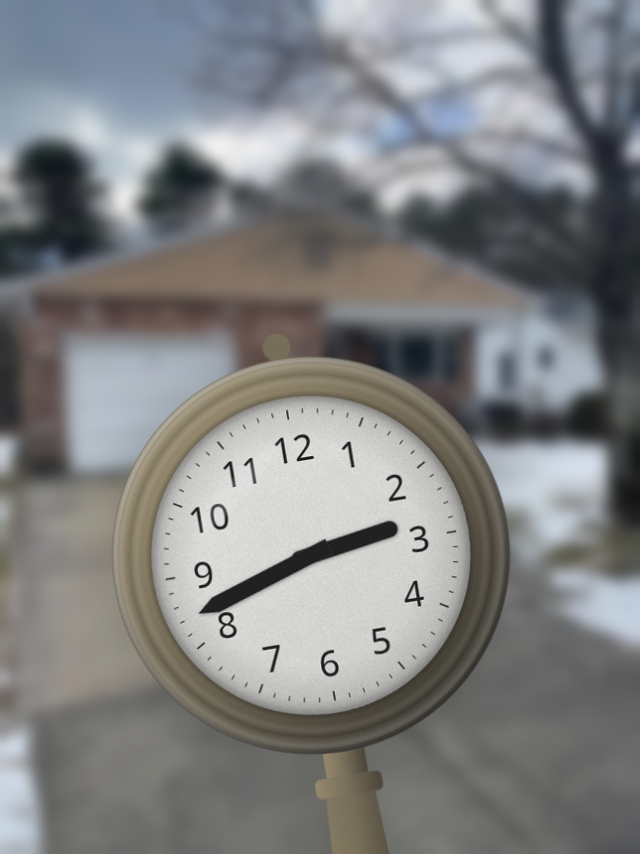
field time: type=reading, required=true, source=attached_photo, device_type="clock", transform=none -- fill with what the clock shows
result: 2:42
